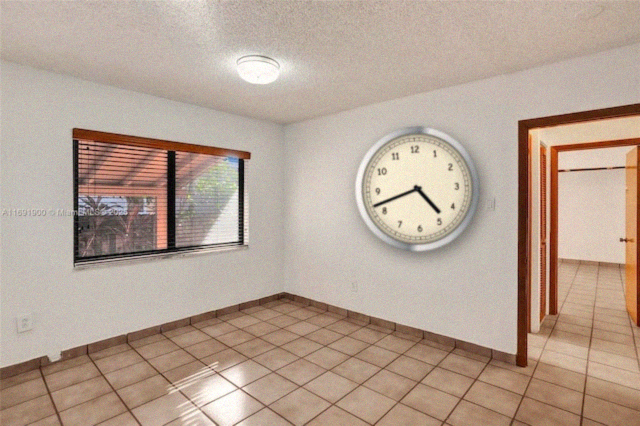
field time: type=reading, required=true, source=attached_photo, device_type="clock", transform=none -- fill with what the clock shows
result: 4:42
